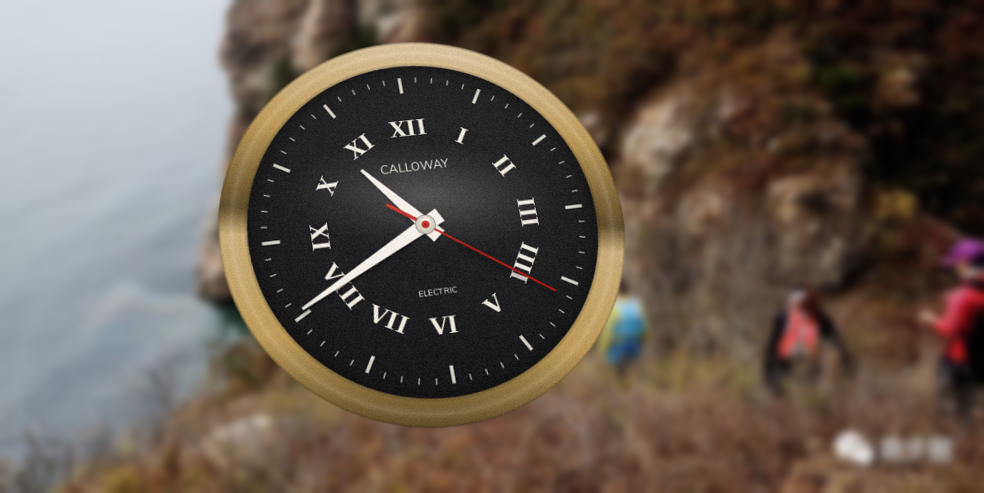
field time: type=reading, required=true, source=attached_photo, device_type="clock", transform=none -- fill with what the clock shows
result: 10:40:21
